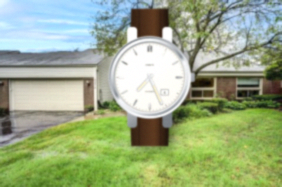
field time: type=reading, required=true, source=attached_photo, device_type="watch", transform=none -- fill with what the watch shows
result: 7:26
